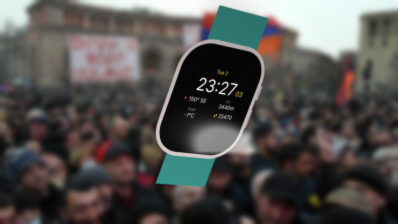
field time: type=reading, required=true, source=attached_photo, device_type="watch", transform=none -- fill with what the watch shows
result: 23:27
